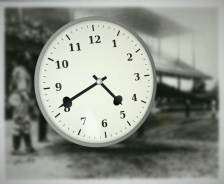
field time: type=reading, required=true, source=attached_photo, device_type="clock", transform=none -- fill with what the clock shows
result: 4:41
